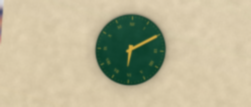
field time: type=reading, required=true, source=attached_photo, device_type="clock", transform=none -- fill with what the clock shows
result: 6:10
